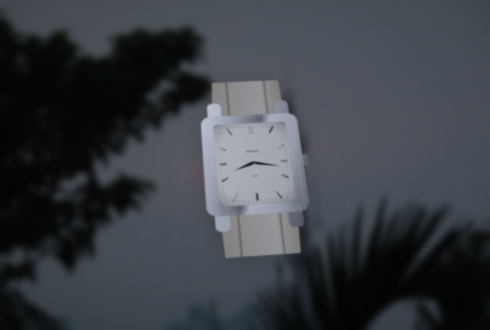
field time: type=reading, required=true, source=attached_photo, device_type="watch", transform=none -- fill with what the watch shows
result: 8:17
